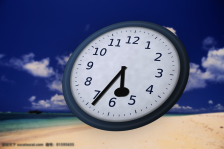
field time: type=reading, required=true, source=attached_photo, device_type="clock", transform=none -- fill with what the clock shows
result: 5:34
